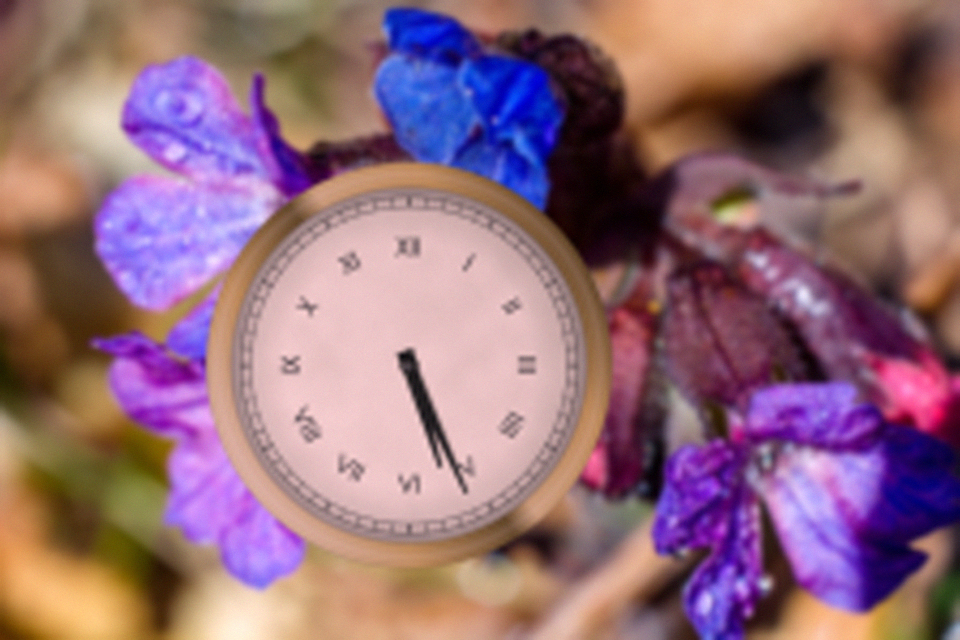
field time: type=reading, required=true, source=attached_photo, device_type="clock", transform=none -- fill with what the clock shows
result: 5:26
